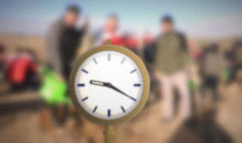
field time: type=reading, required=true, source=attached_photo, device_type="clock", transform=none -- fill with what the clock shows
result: 9:20
